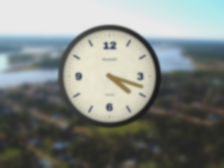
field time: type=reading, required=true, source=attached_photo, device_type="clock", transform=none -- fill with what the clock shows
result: 4:18
